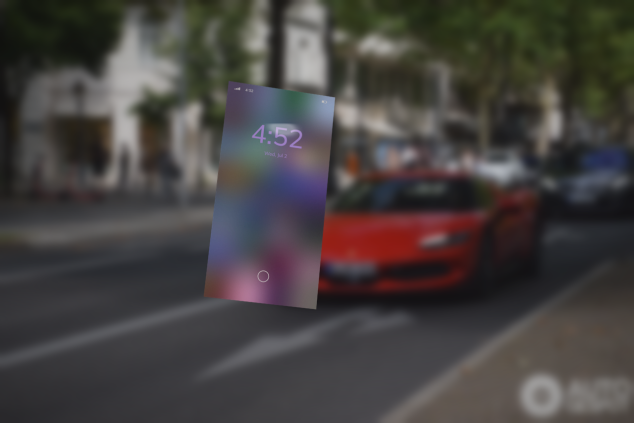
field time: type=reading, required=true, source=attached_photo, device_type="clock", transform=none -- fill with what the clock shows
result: 4:52
